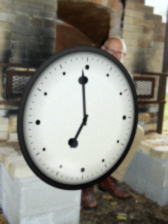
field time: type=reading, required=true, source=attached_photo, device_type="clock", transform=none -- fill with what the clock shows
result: 6:59
